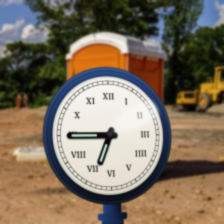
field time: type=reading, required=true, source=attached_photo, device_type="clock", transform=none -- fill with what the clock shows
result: 6:45
